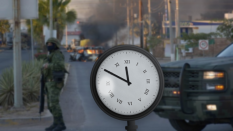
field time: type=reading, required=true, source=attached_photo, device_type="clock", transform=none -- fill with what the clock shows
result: 11:50
